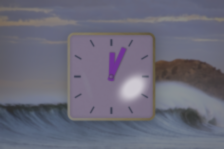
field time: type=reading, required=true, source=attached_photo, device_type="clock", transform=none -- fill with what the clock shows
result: 12:04
